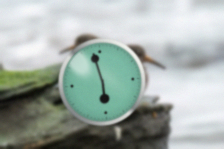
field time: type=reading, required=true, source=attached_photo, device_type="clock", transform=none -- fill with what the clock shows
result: 5:58
